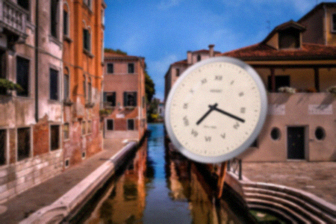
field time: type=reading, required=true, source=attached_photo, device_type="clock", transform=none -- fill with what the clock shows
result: 7:18
